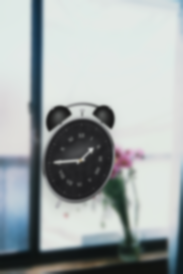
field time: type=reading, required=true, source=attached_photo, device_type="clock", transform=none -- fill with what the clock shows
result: 1:45
